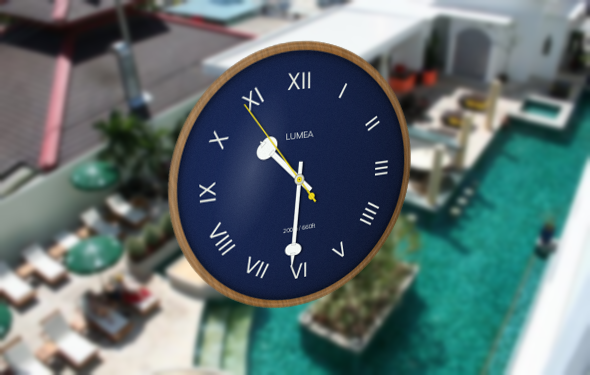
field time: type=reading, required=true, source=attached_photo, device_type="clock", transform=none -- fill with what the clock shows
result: 10:30:54
